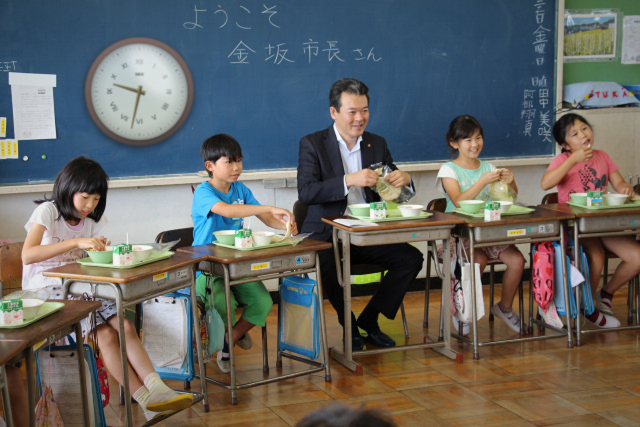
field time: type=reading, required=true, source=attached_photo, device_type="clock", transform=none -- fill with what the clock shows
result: 9:32
